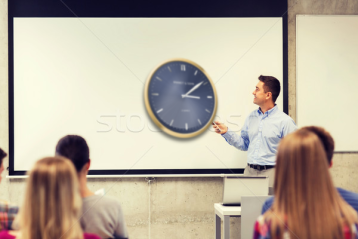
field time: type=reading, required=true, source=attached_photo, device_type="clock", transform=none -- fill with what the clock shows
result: 3:09
